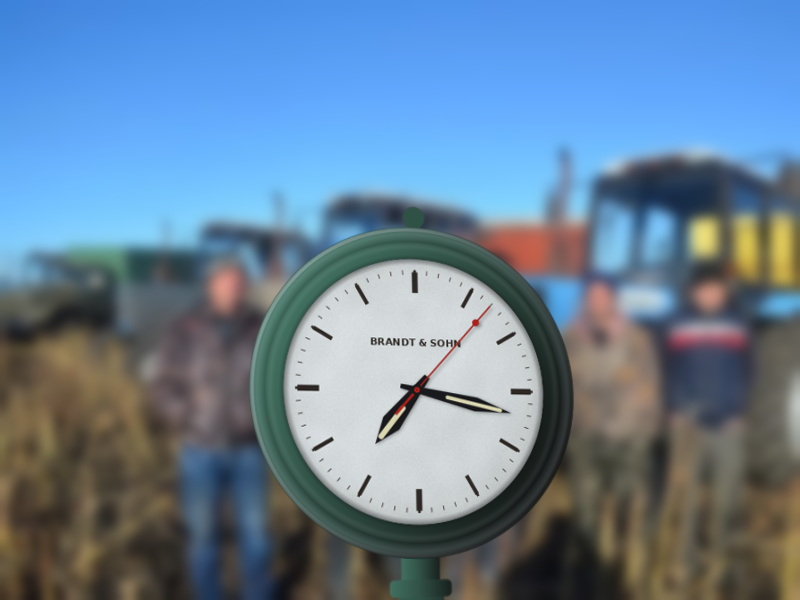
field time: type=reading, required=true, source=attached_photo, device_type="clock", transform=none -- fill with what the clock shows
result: 7:17:07
